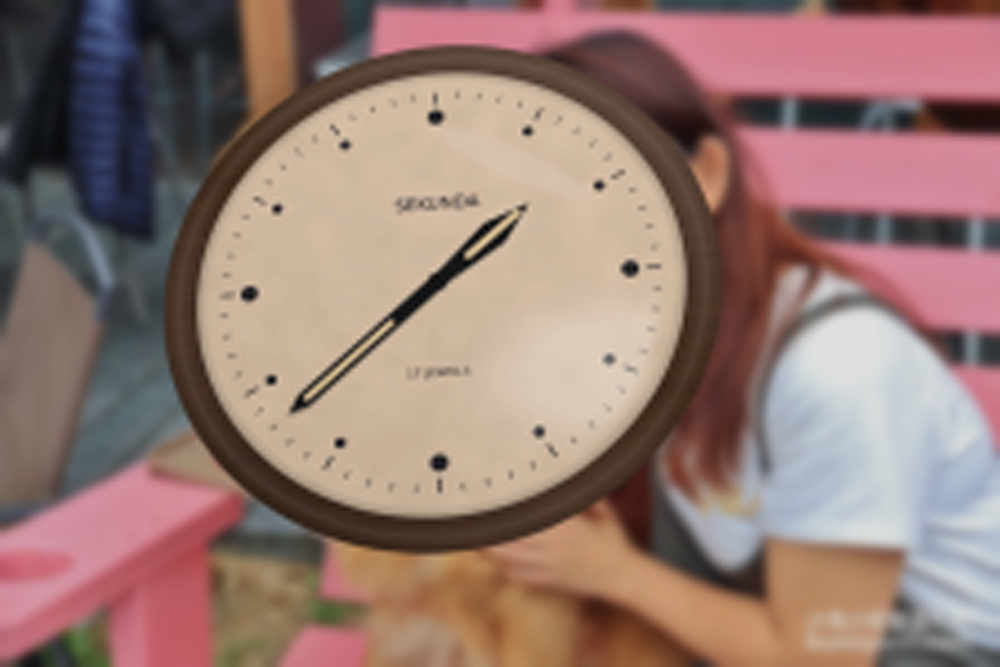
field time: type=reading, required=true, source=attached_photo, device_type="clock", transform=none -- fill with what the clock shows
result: 1:38
